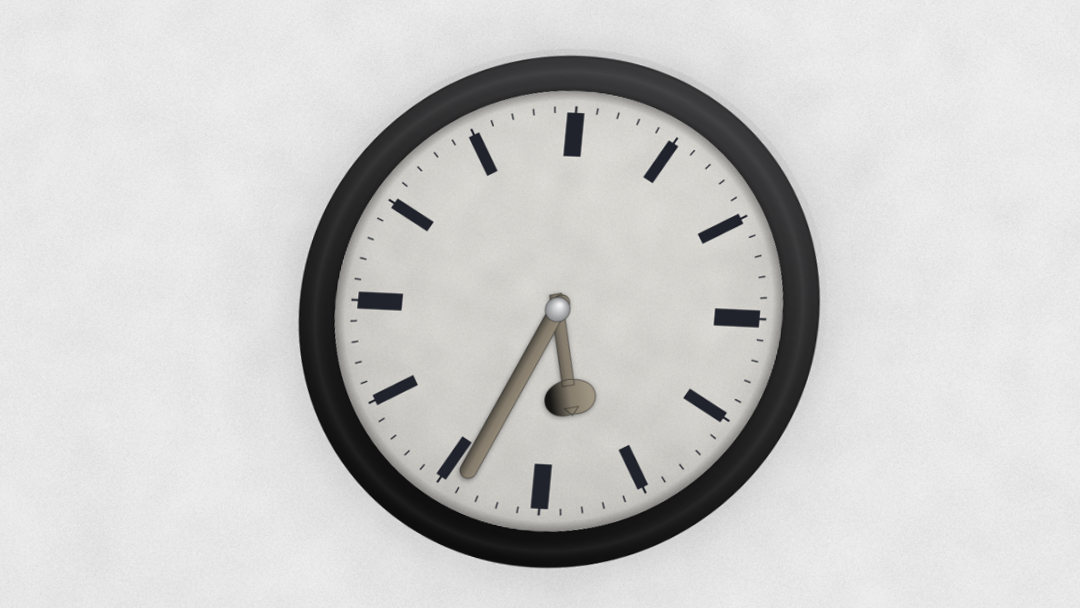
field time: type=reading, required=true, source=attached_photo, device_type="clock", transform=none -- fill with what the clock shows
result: 5:34
